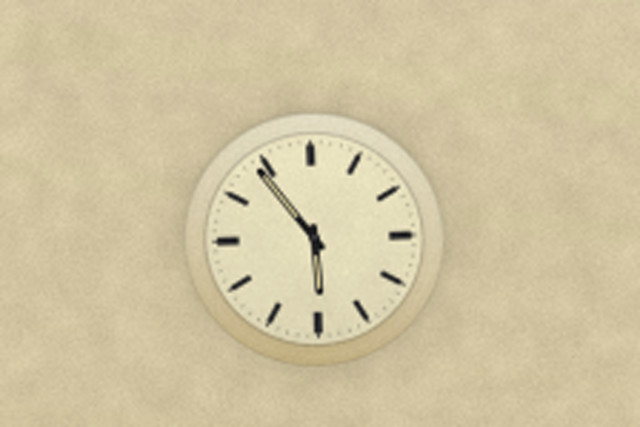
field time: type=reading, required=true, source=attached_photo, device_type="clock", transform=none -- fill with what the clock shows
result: 5:54
